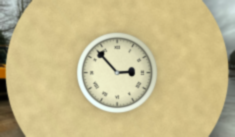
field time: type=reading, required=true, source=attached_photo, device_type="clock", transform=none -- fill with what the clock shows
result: 2:53
